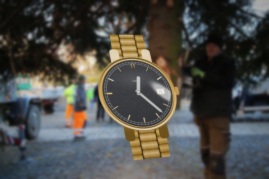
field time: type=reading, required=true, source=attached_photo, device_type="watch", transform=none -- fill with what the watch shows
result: 12:23
